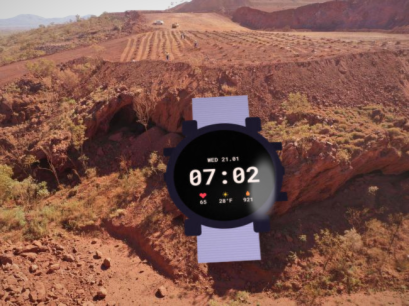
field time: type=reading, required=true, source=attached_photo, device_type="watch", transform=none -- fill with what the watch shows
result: 7:02
